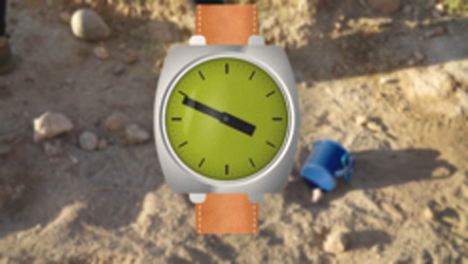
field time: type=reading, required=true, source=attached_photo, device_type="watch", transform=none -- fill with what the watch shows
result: 3:49
